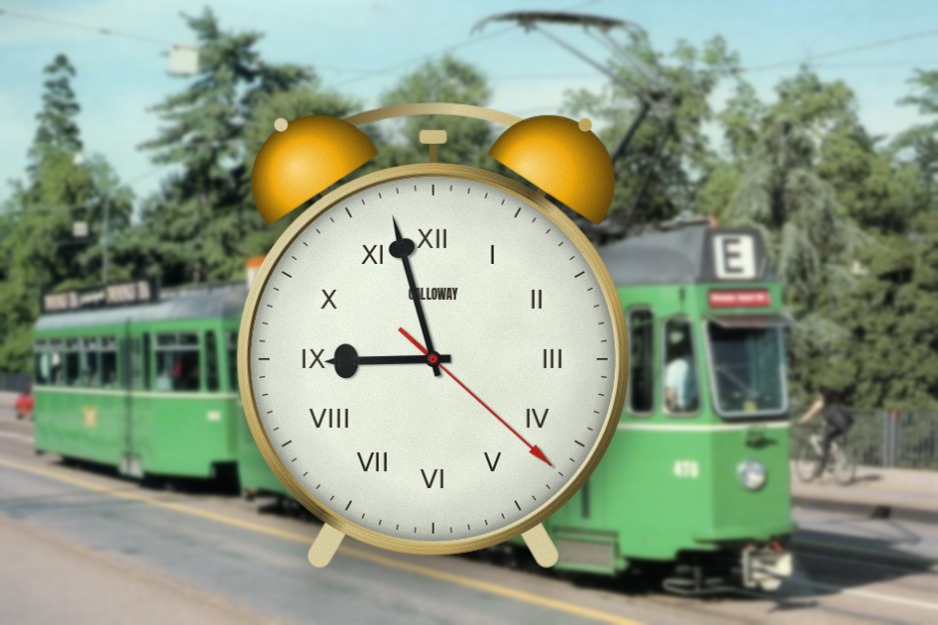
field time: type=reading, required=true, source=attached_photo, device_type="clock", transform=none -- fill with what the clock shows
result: 8:57:22
